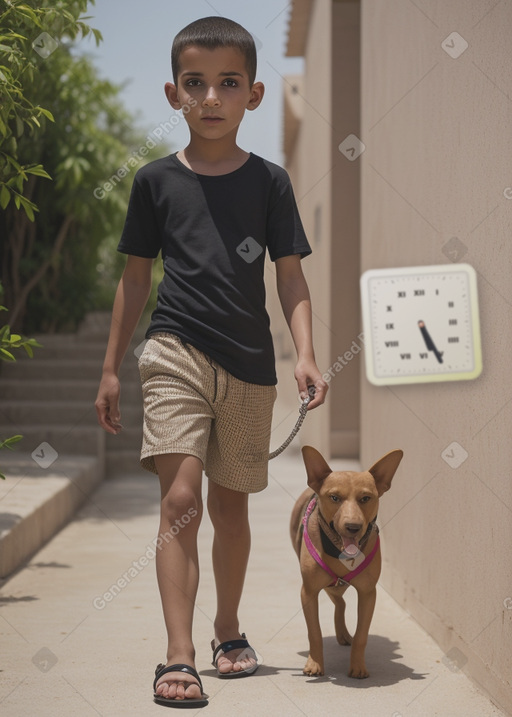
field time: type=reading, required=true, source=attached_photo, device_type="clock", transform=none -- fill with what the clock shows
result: 5:26
